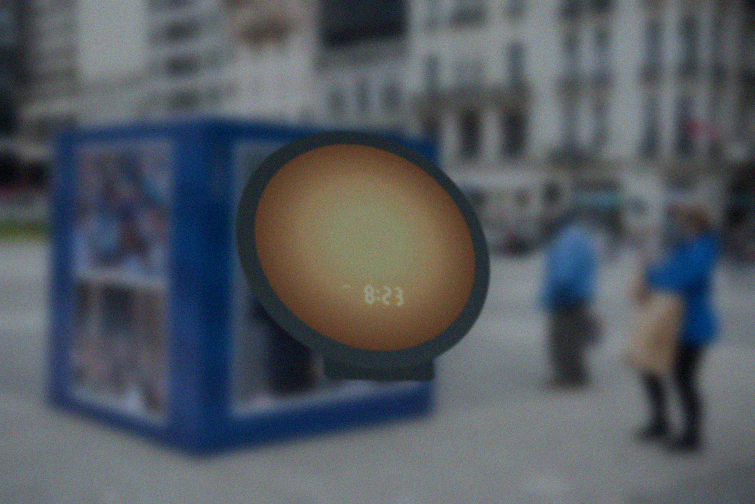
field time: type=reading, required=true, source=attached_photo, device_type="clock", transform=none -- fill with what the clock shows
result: 8:23
